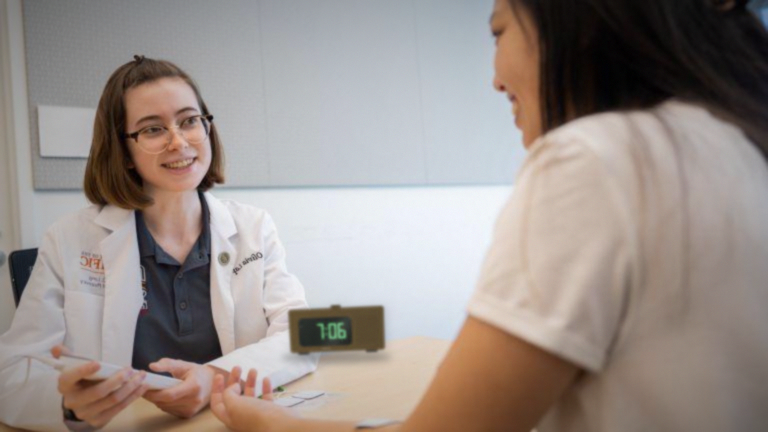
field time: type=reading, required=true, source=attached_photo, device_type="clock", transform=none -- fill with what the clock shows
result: 7:06
